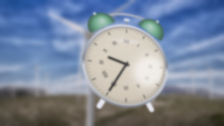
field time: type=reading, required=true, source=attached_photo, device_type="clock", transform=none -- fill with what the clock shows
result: 9:35
